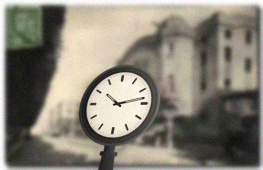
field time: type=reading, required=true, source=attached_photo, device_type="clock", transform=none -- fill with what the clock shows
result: 10:13
